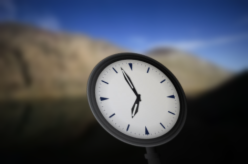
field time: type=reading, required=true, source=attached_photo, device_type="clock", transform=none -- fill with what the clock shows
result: 6:57
